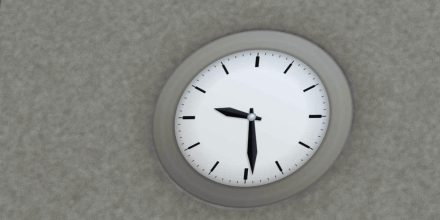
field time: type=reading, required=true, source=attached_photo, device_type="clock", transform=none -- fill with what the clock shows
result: 9:29
